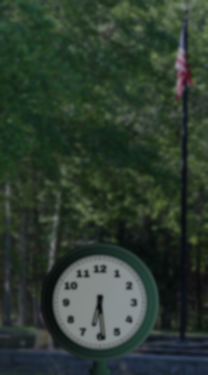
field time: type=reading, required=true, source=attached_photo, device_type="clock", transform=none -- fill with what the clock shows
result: 6:29
